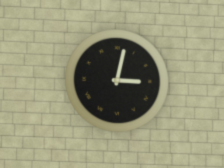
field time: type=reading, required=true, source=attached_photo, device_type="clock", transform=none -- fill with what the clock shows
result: 3:02
